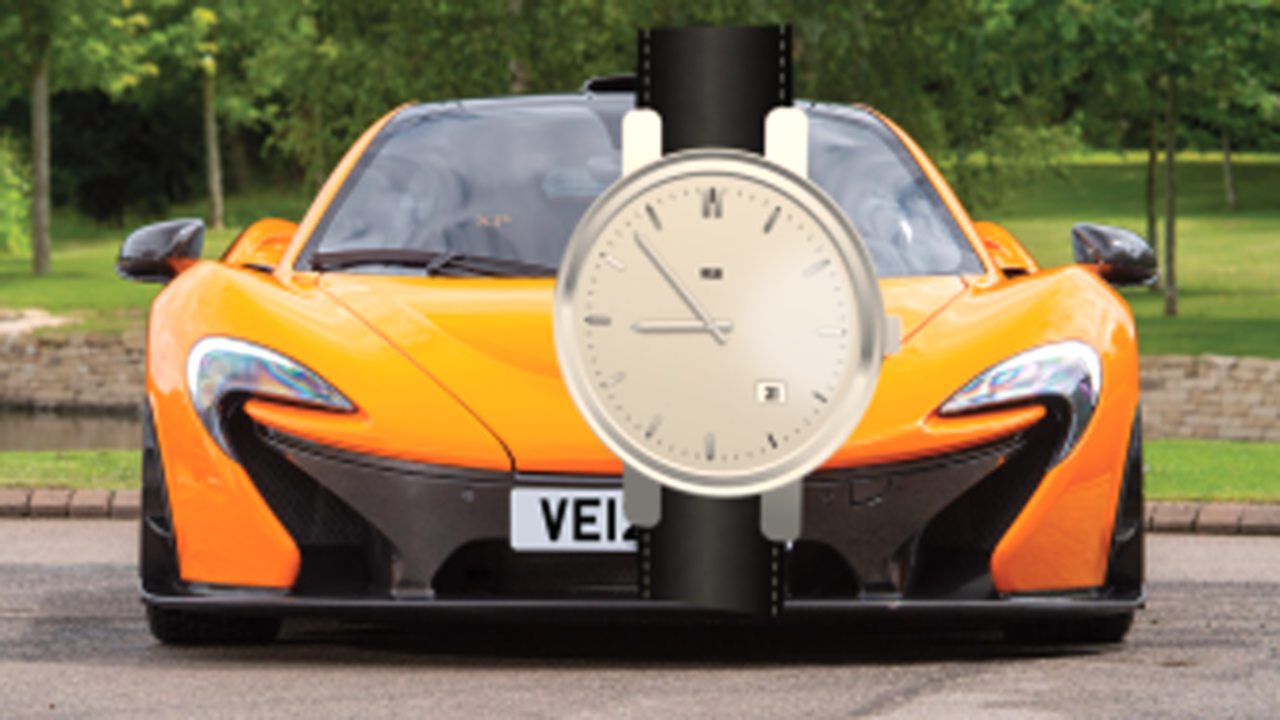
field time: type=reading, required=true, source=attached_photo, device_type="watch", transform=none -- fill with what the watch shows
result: 8:53
